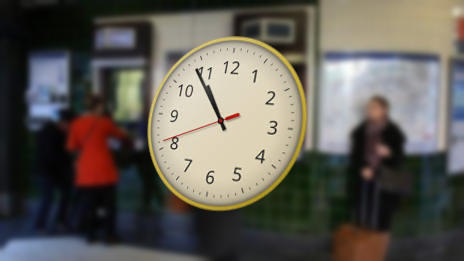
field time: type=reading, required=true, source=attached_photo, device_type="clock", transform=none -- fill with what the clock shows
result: 10:53:41
